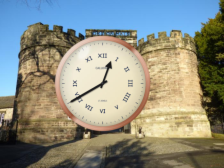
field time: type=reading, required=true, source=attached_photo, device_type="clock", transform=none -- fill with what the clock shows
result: 12:40
